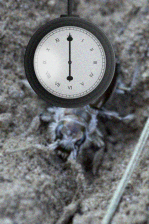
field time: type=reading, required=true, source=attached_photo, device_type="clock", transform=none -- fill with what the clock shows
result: 6:00
